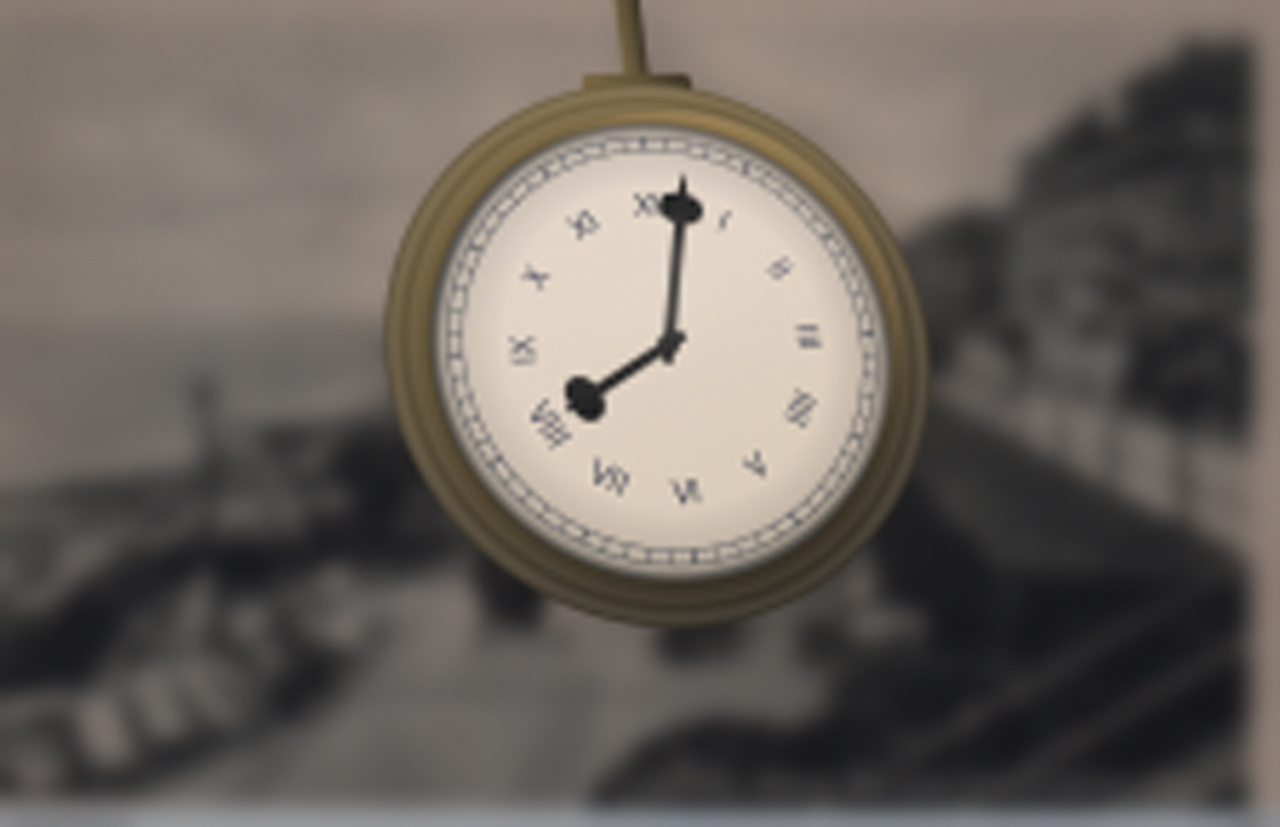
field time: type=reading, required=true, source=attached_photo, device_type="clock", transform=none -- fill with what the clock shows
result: 8:02
